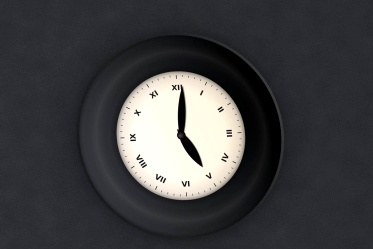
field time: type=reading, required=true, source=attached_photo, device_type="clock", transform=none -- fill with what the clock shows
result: 5:01
